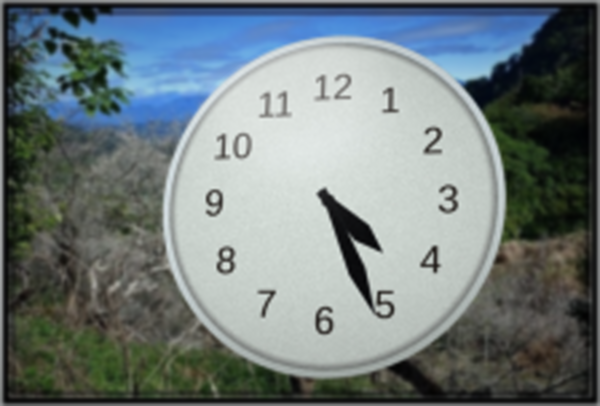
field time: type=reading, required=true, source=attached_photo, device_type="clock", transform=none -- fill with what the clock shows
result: 4:26
